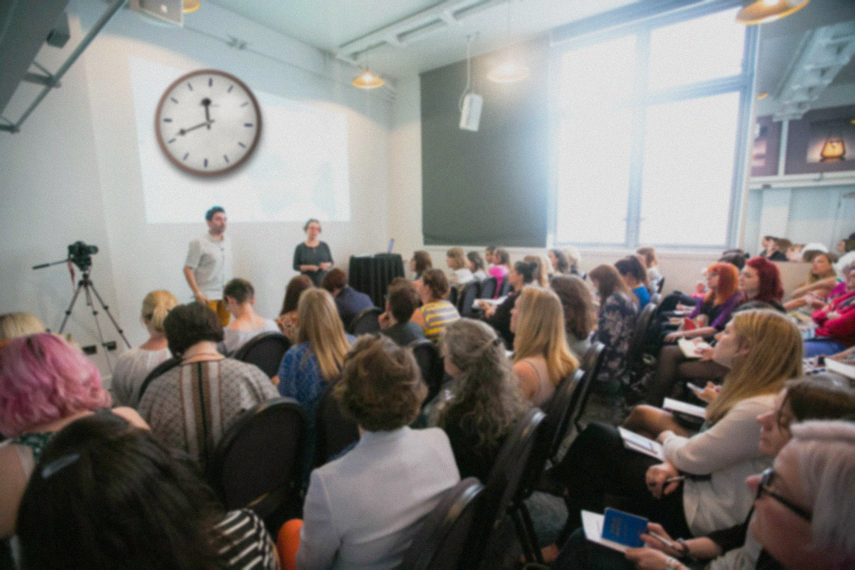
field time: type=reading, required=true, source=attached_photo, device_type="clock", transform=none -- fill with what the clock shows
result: 11:41
